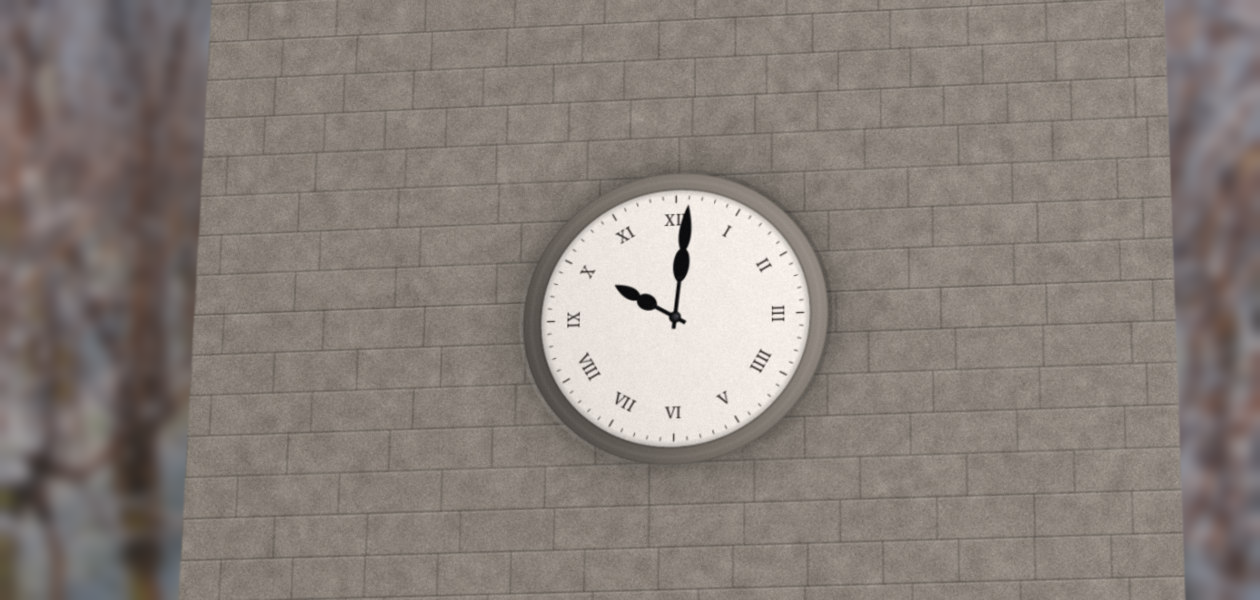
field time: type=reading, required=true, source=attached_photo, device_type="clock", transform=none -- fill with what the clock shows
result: 10:01
